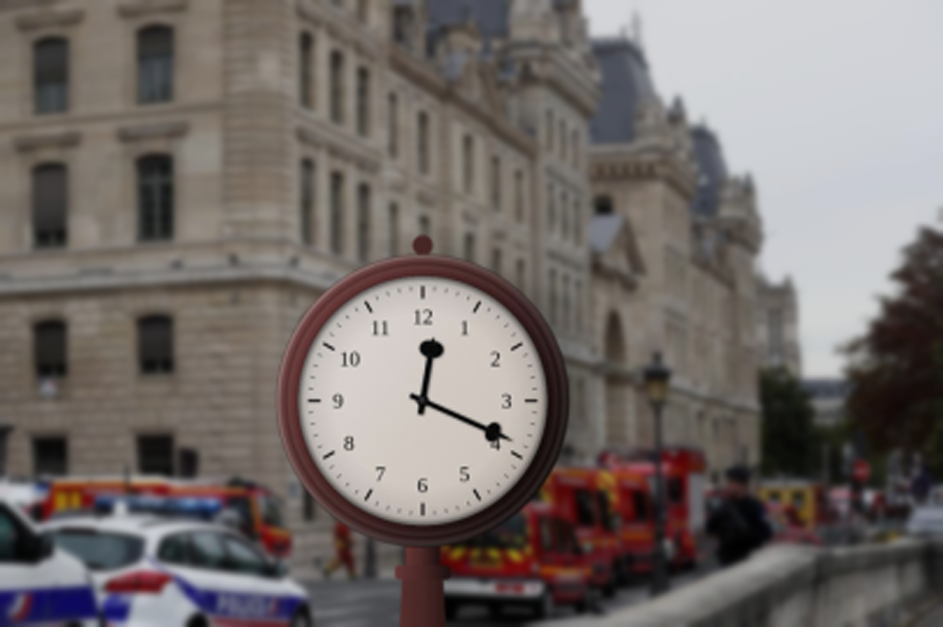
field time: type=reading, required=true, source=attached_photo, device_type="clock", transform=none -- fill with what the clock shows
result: 12:19
